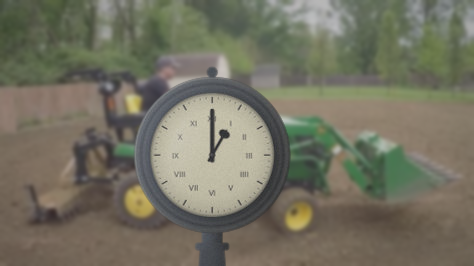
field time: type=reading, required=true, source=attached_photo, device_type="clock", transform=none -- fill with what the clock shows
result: 1:00
